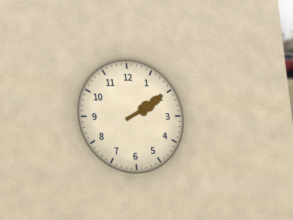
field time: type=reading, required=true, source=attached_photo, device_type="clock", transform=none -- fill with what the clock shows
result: 2:10
